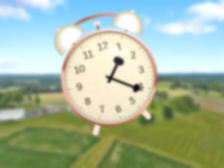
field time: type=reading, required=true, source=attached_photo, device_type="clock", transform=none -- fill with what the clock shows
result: 1:21
